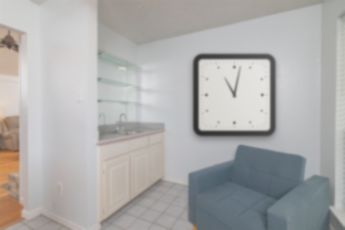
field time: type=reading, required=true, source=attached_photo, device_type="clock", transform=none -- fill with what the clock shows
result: 11:02
